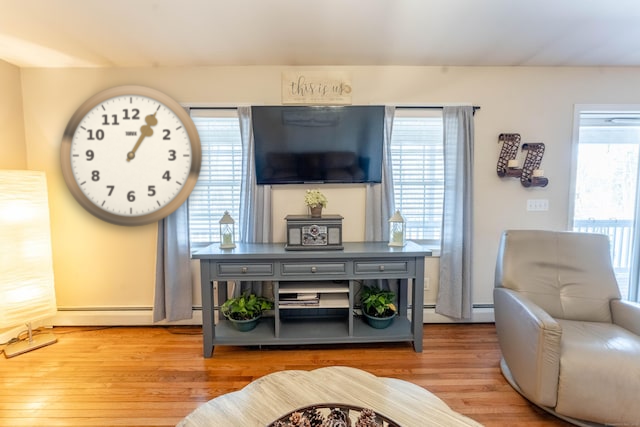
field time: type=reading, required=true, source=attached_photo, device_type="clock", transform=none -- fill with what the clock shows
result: 1:05
